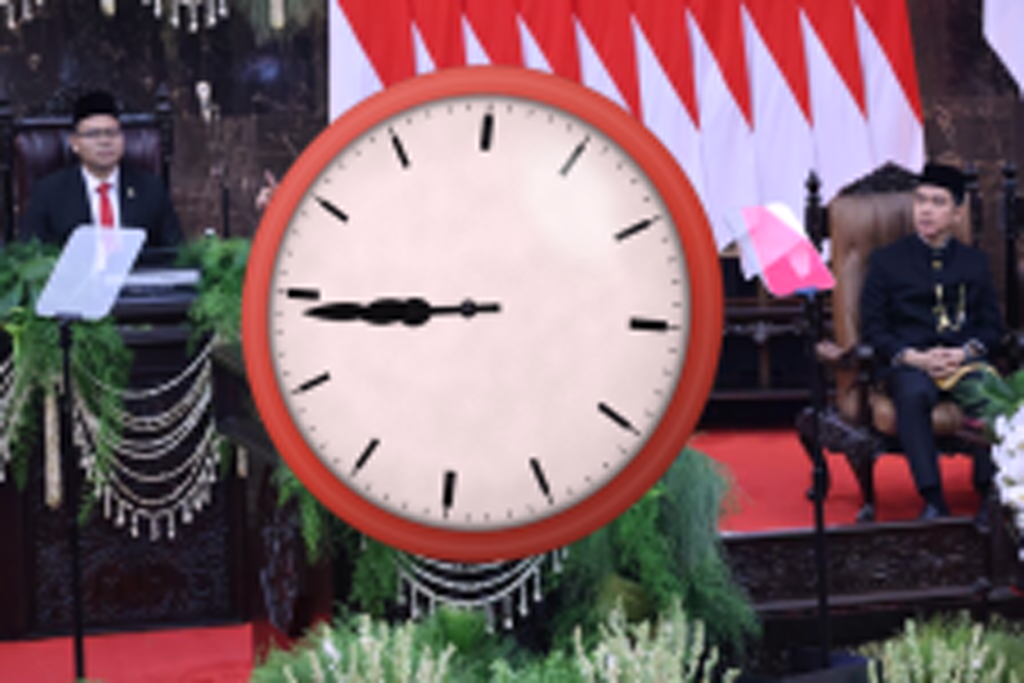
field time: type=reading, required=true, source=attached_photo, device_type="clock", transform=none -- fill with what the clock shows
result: 8:44
